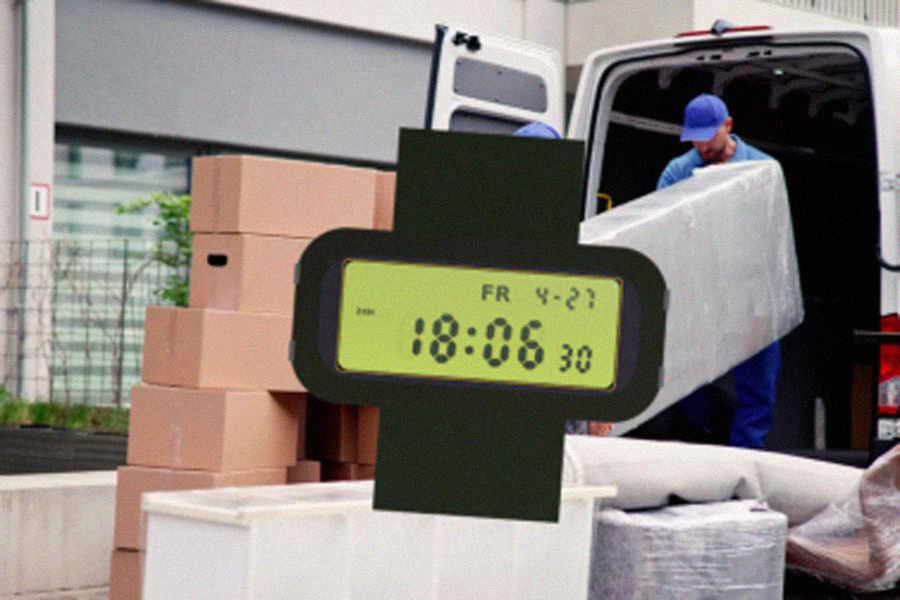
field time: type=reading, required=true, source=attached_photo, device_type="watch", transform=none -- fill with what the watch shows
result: 18:06:30
